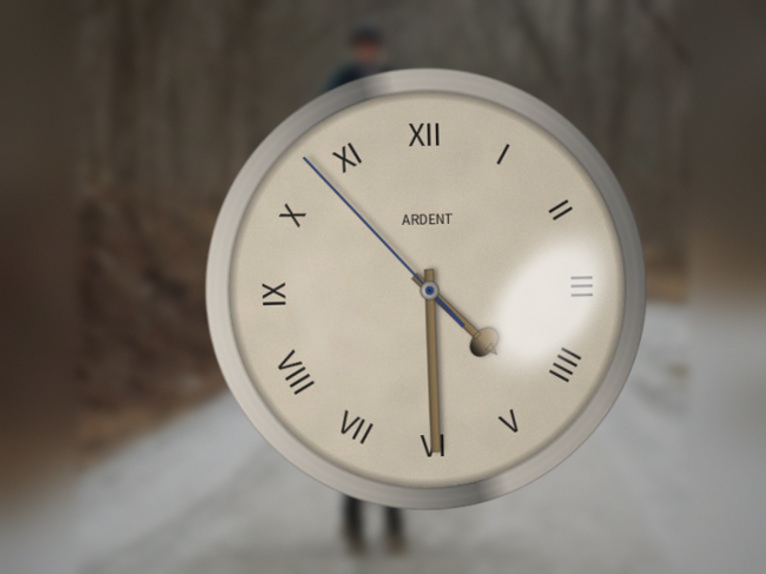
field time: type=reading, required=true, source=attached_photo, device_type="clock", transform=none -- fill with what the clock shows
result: 4:29:53
